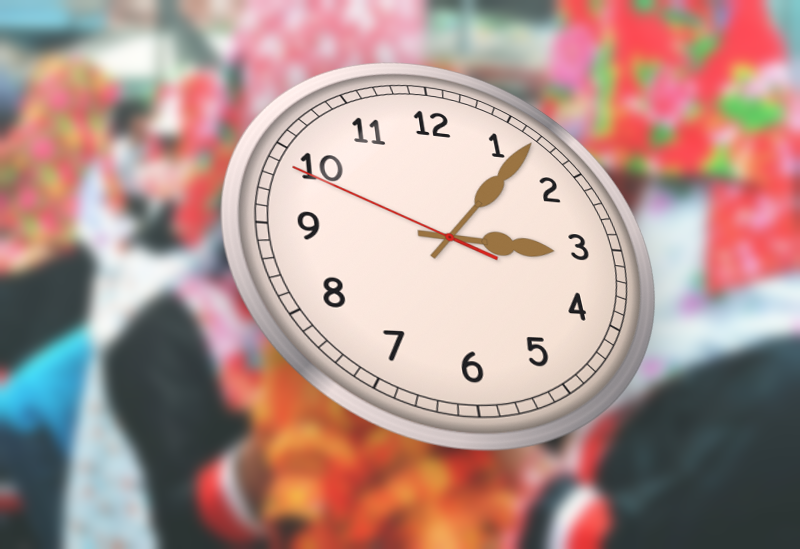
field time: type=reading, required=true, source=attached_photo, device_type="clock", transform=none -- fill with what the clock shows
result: 3:06:49
